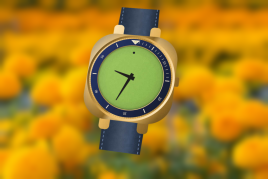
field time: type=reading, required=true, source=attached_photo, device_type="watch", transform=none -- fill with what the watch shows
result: 9:34
